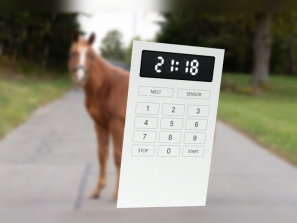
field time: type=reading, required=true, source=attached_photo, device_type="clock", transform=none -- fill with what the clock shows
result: 21:18
